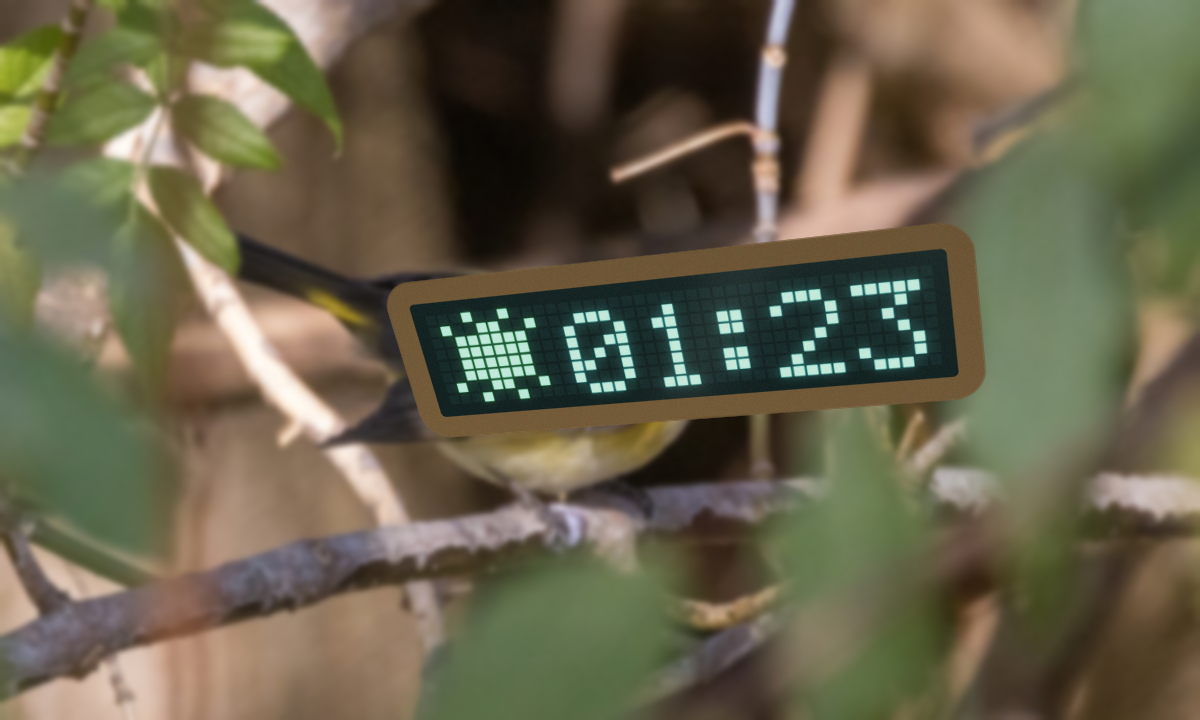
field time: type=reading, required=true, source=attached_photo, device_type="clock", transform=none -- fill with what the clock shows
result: 1:23
